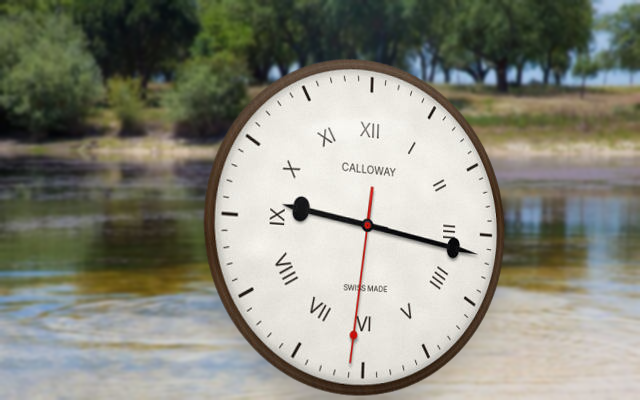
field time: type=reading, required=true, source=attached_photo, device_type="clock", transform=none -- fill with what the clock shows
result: 9:16:31
